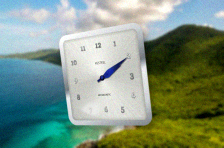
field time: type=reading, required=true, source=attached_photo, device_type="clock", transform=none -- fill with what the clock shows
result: 2:10
